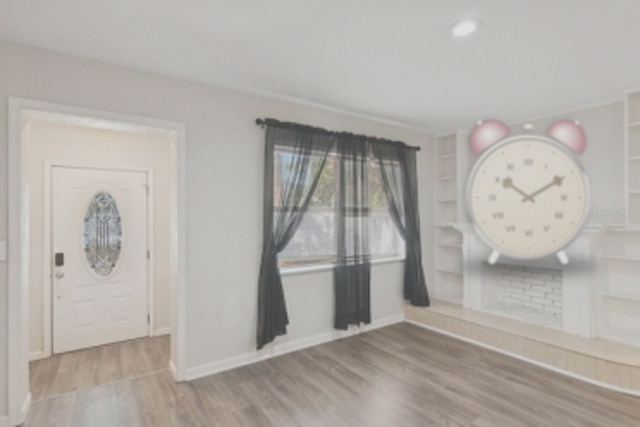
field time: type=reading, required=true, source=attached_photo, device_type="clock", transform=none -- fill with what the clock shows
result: 10:10
